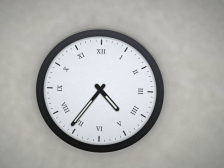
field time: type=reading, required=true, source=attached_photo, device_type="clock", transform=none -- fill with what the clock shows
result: 4:36
